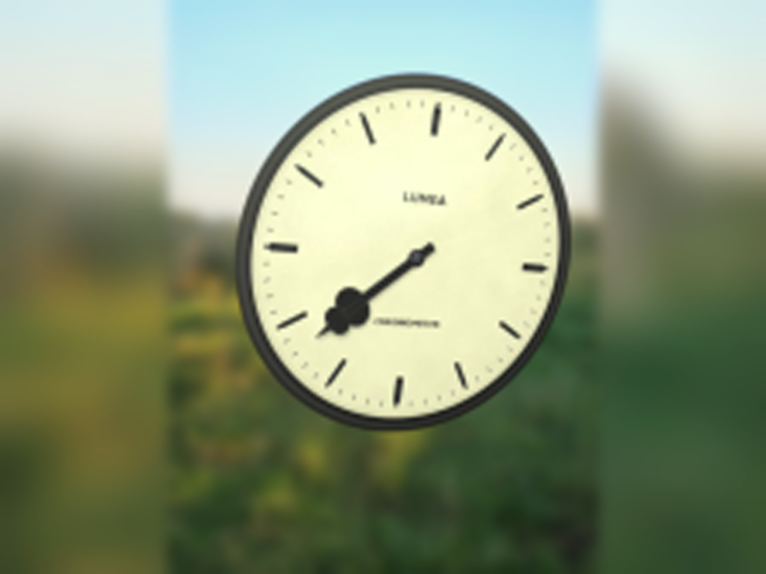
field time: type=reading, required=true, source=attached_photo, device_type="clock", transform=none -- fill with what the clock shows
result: 7:38
